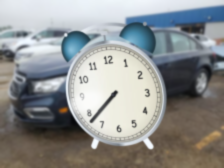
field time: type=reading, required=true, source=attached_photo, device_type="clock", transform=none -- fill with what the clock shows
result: 7:38
